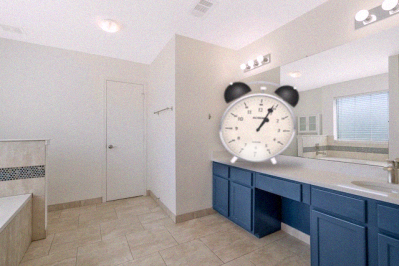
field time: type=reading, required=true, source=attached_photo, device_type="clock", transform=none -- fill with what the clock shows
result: 1:04
